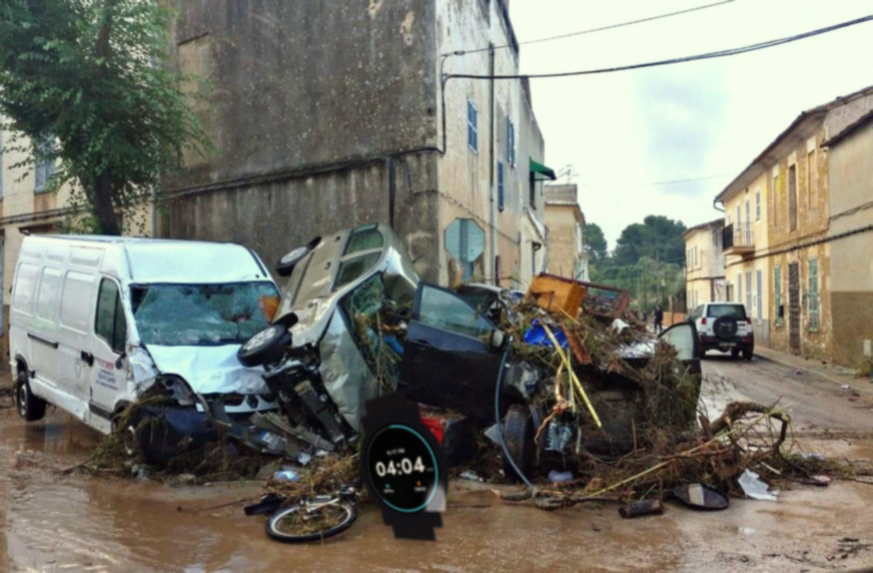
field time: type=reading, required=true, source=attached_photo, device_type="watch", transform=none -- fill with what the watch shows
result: 4:04
